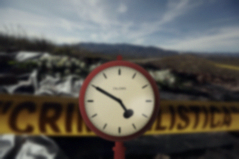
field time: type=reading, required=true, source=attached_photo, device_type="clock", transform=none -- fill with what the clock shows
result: 4:50
